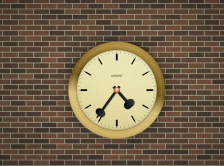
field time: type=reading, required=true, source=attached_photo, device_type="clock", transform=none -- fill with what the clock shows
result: 4:36
